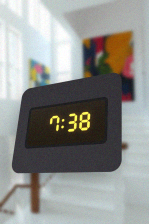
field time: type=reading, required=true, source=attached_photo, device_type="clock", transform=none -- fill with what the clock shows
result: 7:38
